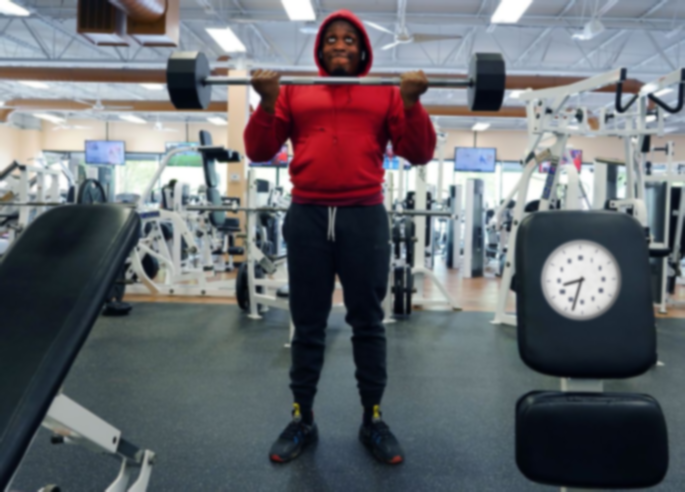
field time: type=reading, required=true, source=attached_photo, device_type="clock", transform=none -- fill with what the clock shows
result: 8:33
